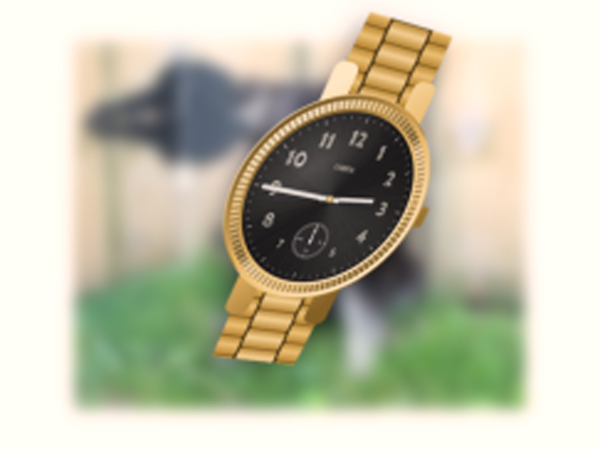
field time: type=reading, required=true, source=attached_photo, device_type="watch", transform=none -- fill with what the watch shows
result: 2:45
